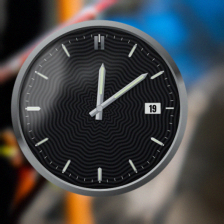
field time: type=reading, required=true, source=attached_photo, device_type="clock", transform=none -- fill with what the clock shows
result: 12:09
